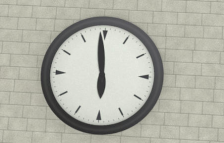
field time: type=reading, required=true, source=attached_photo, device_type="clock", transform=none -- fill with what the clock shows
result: 5:59
